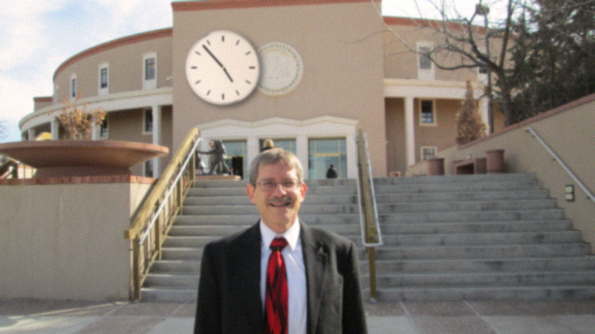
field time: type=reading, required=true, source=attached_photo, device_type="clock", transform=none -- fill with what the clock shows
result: 4:53
